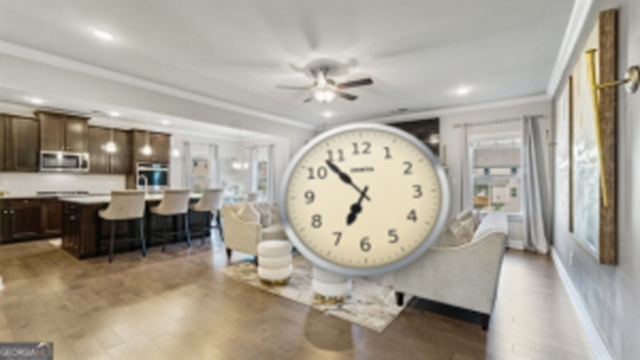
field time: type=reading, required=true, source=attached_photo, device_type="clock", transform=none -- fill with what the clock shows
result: 6:53
